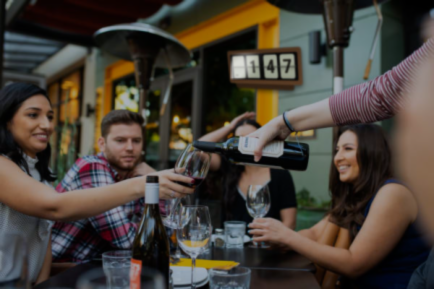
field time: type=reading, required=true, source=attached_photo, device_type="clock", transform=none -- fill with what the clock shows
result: 1:47
